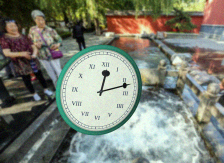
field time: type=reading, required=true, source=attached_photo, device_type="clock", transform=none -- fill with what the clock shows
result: 12:12
